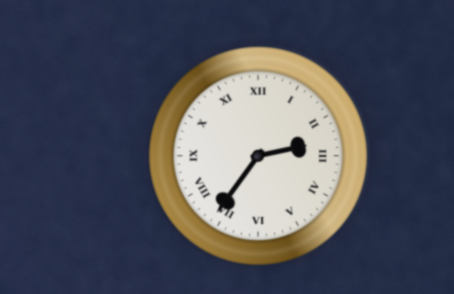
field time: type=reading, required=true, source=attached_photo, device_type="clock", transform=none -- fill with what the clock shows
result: 2:36
